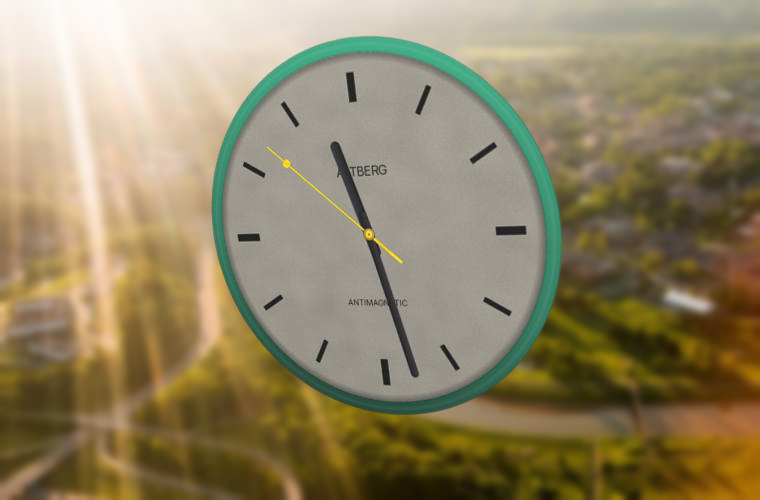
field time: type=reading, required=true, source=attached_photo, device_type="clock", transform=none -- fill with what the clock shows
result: 11:27:52
